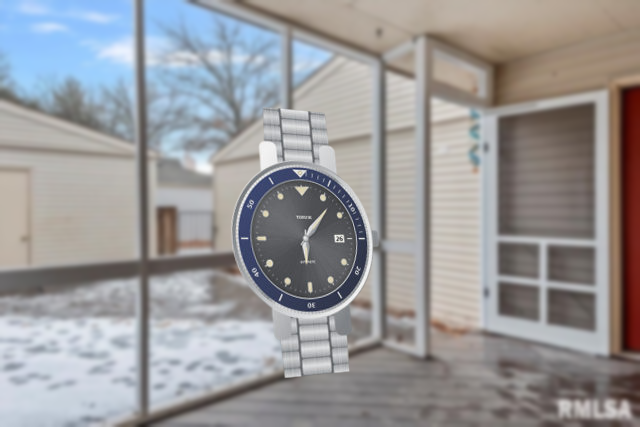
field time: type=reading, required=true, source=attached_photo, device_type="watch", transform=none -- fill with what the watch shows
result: 6:07
